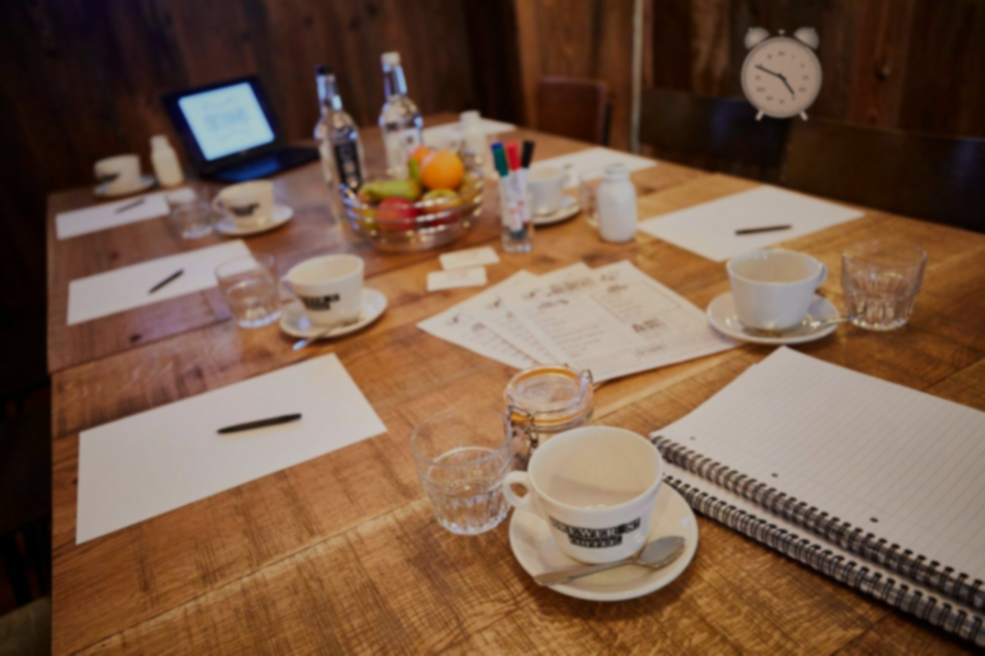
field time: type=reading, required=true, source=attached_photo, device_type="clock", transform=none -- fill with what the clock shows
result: 4:49
